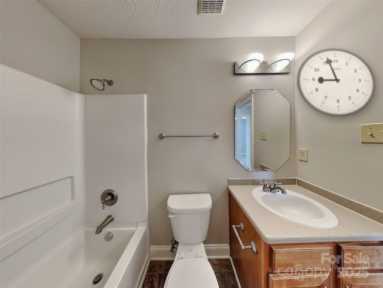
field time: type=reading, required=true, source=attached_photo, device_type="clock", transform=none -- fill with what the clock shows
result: 8:57
